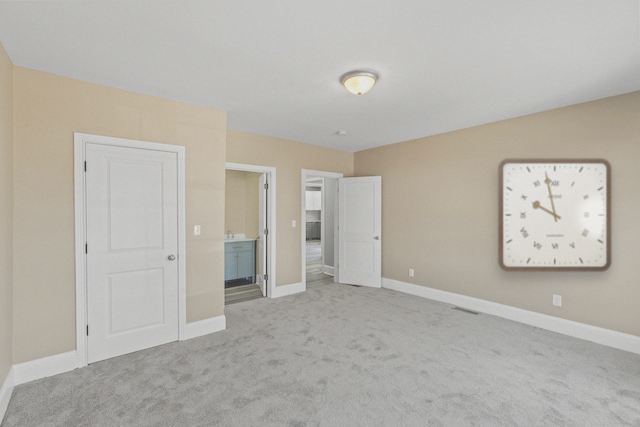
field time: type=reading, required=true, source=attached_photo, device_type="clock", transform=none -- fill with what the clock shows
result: 9:58
